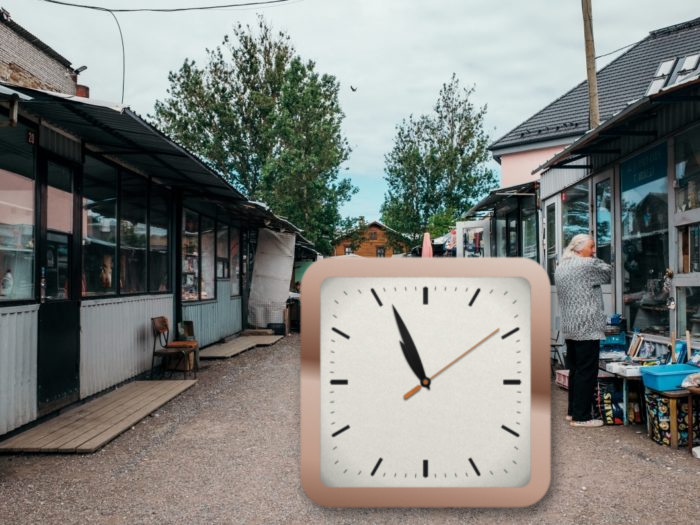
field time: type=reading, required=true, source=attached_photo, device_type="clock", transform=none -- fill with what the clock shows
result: 10:56:09
